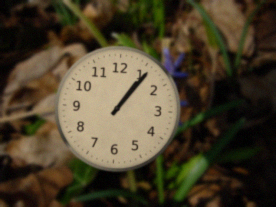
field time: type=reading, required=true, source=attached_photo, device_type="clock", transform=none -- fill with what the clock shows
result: 1:06
